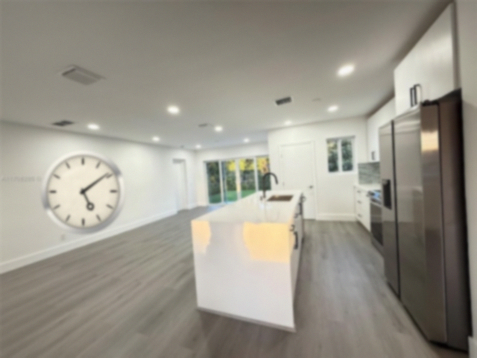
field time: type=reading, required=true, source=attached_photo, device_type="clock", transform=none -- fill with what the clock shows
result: 5:09
